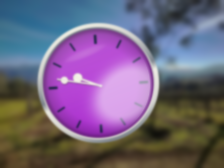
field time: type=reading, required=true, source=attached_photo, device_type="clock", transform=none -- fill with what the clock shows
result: 9:47
